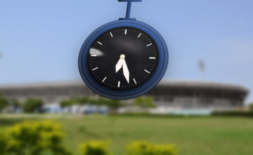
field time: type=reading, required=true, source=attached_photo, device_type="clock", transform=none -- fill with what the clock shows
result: 6:27
